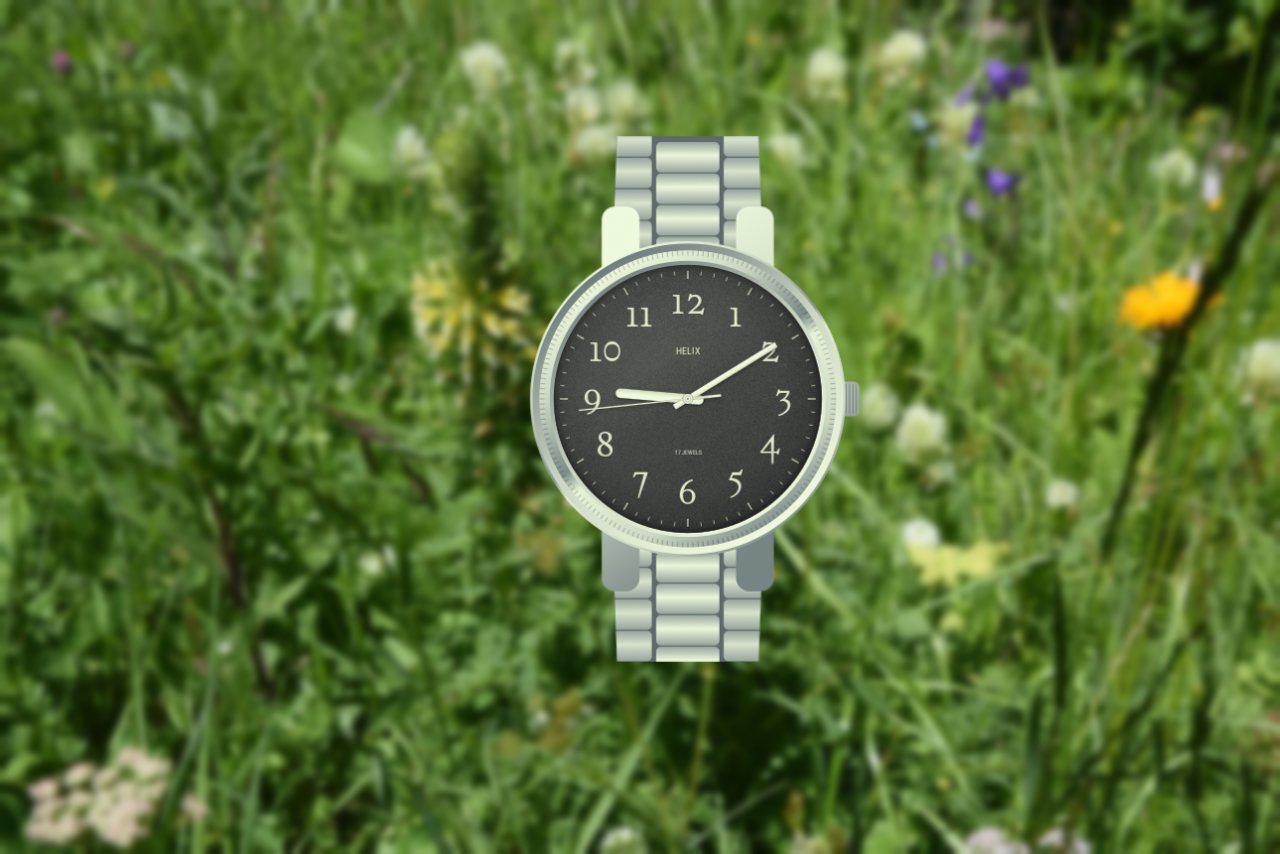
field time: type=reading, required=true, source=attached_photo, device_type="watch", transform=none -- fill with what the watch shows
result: 9:09:44
